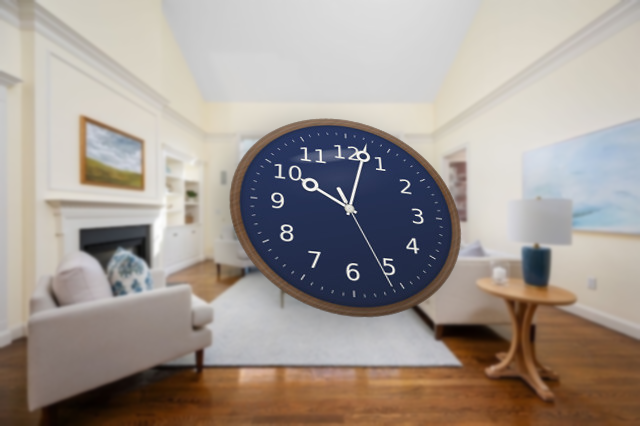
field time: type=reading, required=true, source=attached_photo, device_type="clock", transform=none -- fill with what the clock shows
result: 10:02:26
